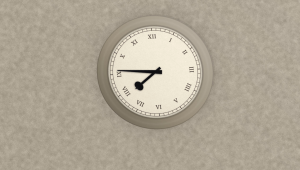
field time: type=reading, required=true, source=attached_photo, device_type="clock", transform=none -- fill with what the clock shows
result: 7:46
